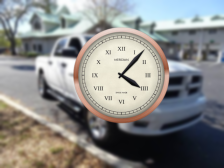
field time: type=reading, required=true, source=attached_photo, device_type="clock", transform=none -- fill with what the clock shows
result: 4:07
